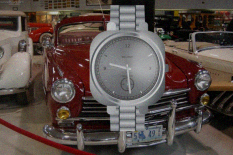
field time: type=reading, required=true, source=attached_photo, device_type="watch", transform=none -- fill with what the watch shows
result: 9:29
